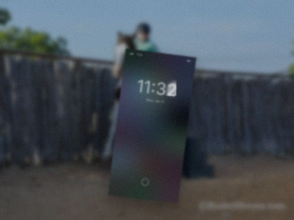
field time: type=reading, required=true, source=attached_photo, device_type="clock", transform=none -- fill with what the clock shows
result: 11:32
